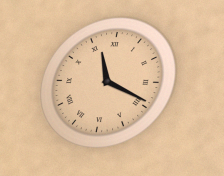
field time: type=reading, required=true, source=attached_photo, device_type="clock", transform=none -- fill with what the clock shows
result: 11:19
